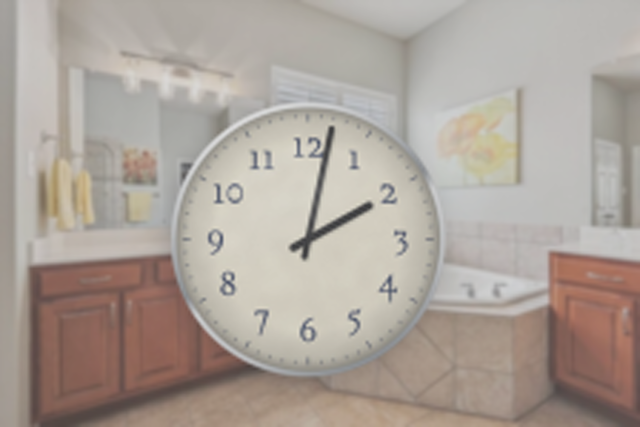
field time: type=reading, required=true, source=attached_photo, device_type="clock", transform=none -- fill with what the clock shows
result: 2:02
